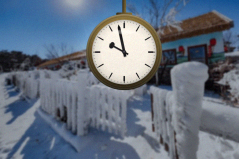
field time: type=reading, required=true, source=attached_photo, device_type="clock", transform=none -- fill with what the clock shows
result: 9:58
